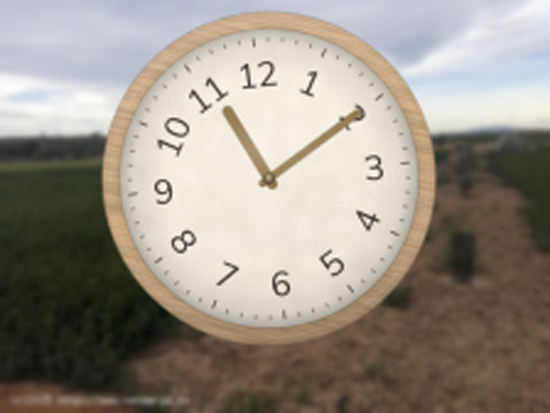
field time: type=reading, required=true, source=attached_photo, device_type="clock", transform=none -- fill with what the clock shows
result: 11:10
